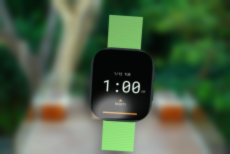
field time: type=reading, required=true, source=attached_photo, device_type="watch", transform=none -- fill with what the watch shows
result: 1:00
